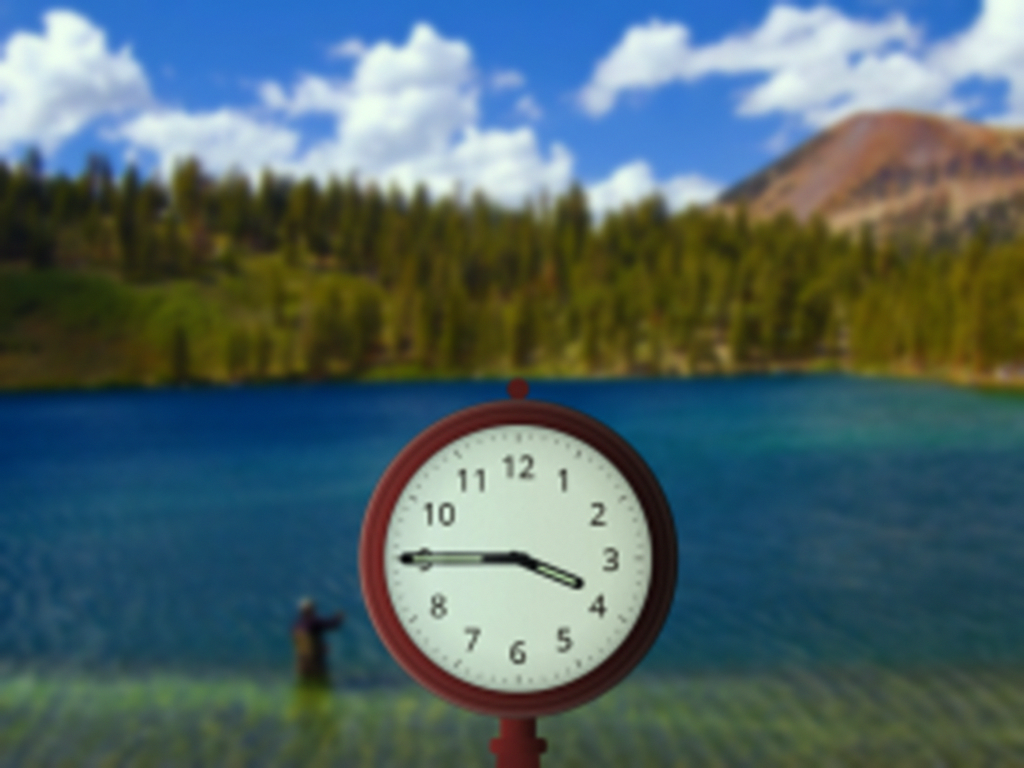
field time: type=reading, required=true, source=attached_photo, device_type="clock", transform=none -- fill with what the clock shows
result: 3:45
